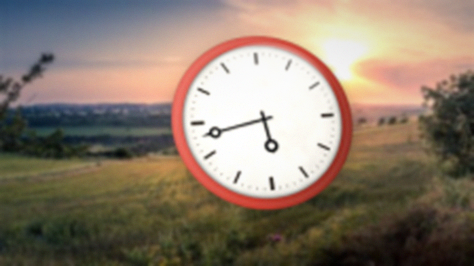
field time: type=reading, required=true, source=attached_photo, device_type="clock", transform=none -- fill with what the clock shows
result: 5:43
